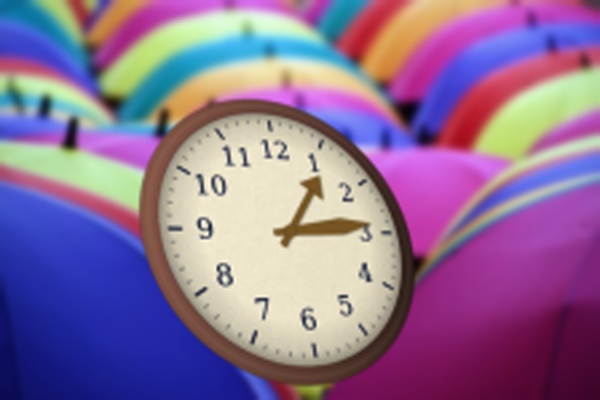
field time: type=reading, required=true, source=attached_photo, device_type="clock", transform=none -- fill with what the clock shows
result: 1:14
